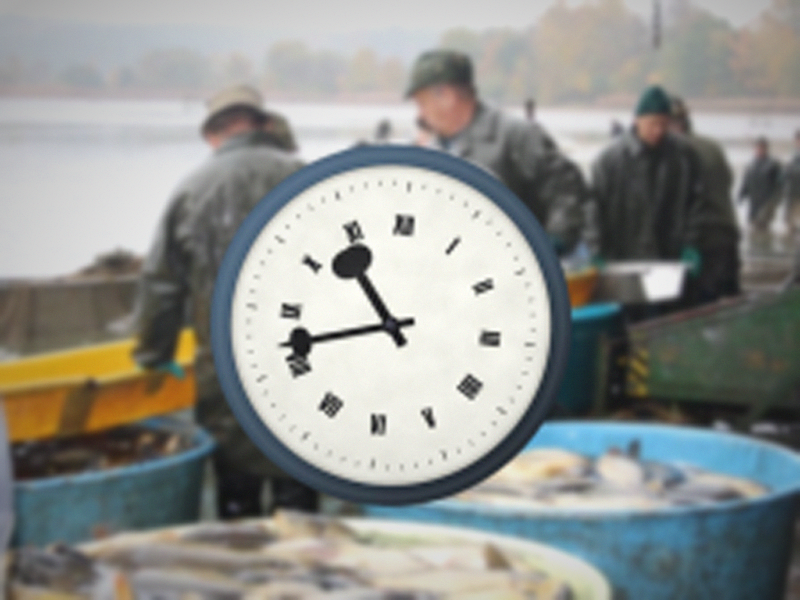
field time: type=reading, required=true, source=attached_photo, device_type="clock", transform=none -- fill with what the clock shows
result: 10:42
